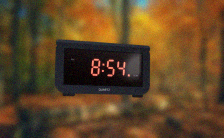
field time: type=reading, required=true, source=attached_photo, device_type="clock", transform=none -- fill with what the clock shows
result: 8:54
